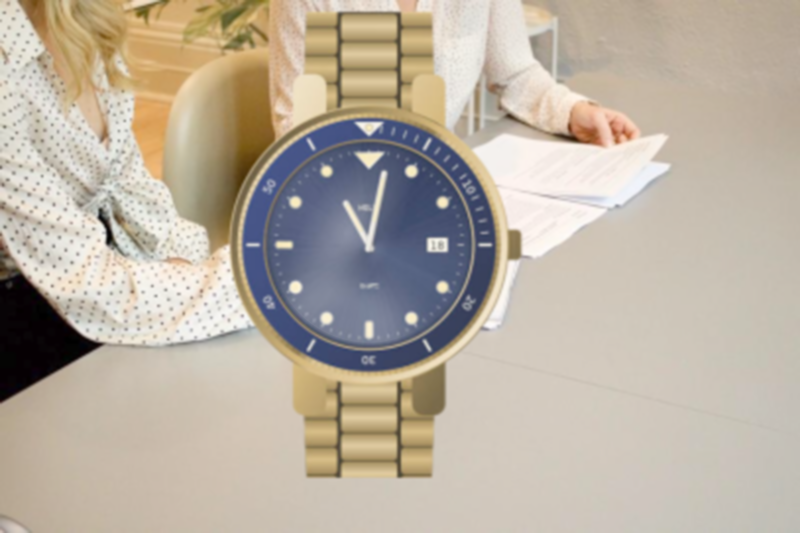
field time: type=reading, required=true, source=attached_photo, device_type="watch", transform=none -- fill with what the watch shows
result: 11:02
